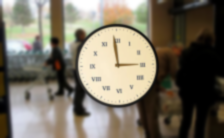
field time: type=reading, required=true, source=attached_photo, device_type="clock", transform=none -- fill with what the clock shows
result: 2:59
